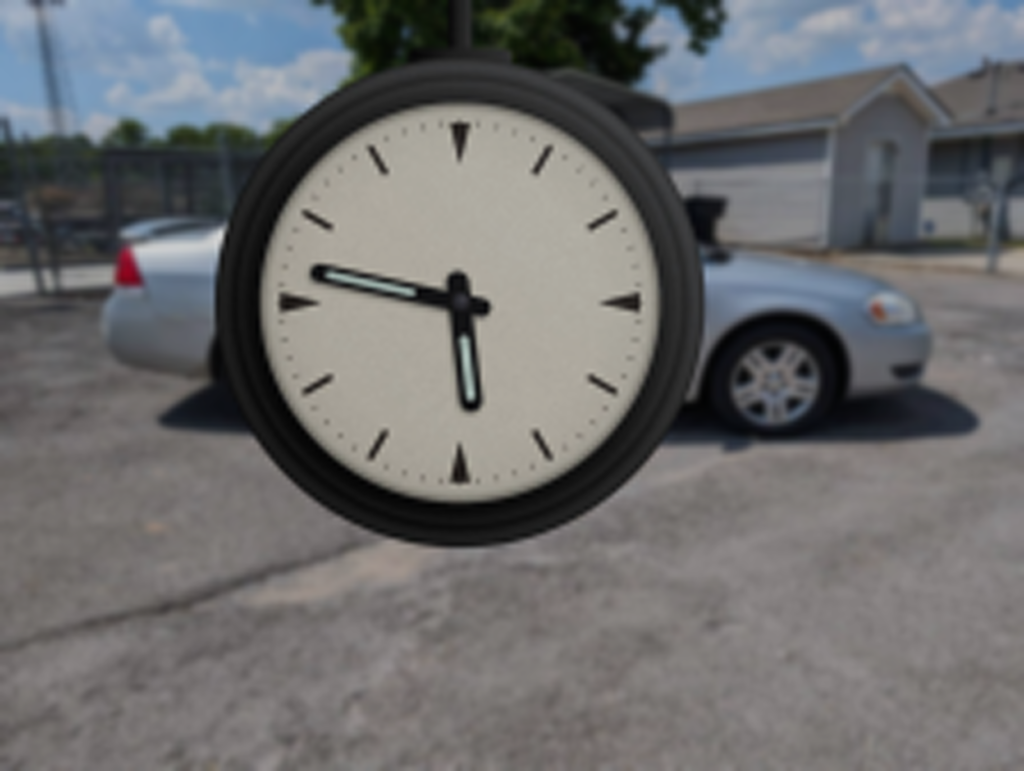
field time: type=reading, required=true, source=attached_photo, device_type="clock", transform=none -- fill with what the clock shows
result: 5:47
